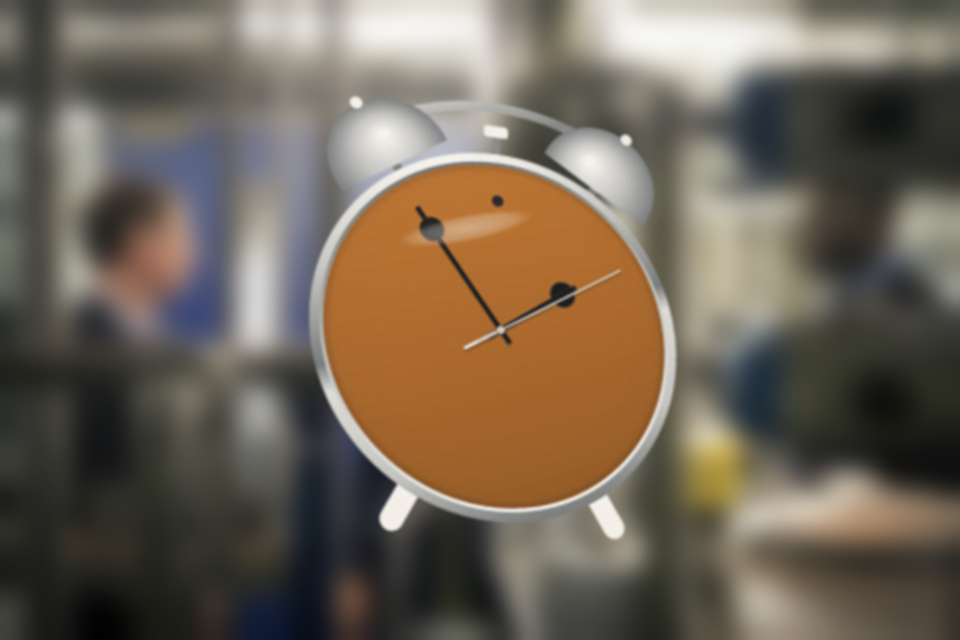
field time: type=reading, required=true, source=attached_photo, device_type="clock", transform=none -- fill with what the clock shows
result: 1:54:10
